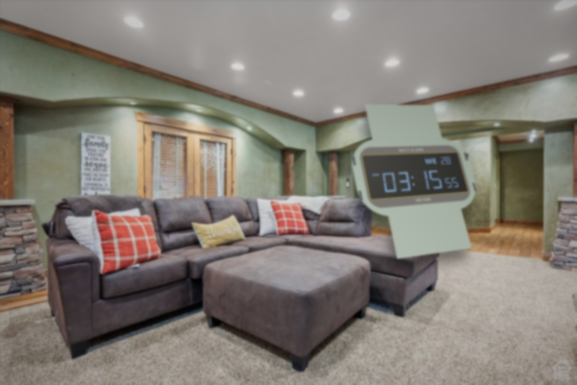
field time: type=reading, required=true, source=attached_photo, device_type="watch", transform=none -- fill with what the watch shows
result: 3:15
